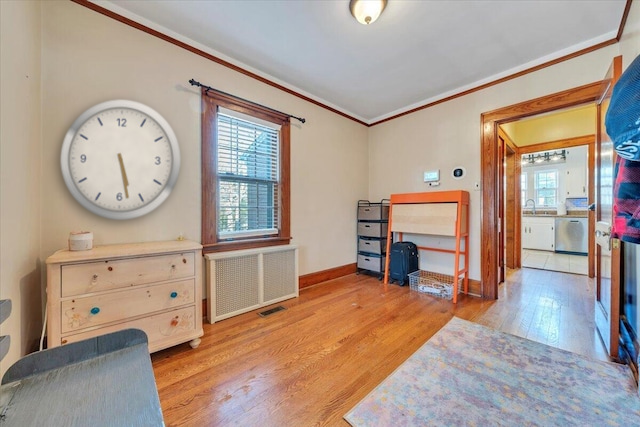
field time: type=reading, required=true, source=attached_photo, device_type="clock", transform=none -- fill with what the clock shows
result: 5:28
